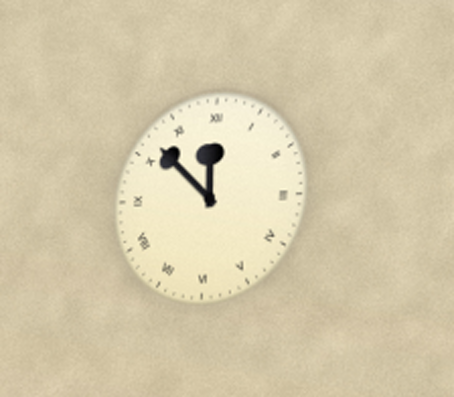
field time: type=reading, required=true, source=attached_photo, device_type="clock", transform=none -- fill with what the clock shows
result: 11:52
